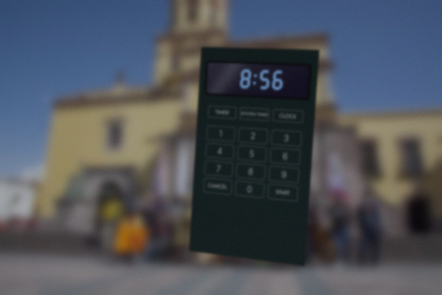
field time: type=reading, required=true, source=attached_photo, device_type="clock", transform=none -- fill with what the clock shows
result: 8:56
